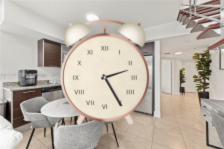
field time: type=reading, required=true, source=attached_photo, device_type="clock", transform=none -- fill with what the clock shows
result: 2:25
